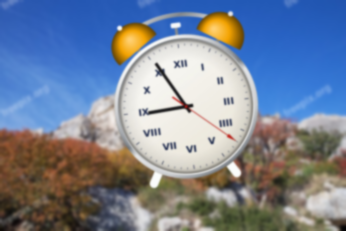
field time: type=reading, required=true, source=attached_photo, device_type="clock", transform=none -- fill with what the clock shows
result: 8:55:22
